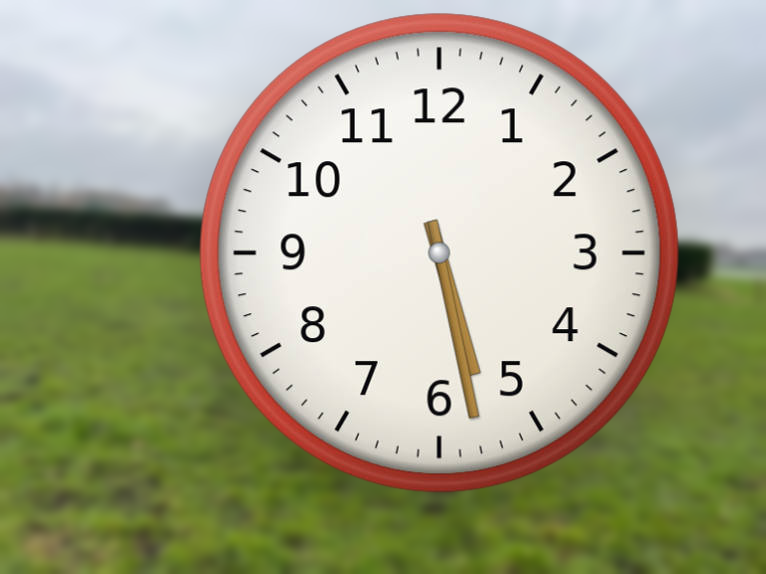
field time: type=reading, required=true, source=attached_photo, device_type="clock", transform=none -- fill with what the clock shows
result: 5:28
